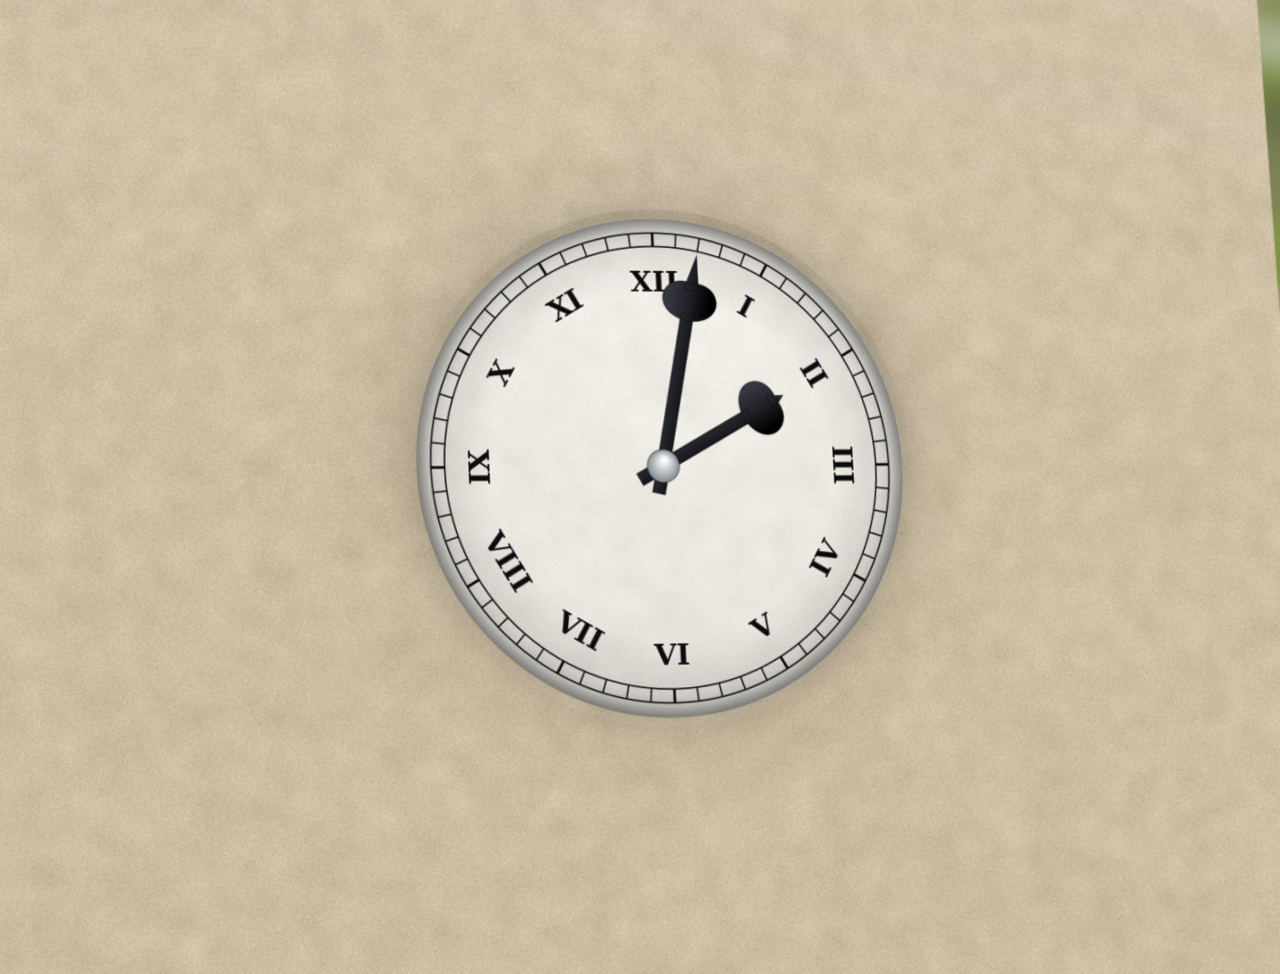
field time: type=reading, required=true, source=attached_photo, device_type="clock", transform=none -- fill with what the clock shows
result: 2:02
